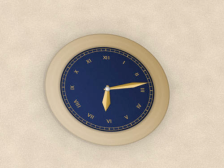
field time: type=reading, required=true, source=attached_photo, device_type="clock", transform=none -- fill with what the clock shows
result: 6:13
